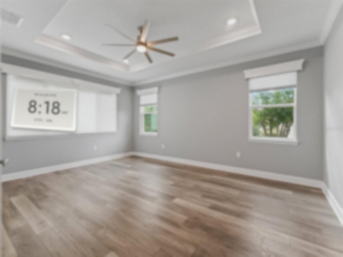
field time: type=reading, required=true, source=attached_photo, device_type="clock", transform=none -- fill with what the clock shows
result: 8:18
